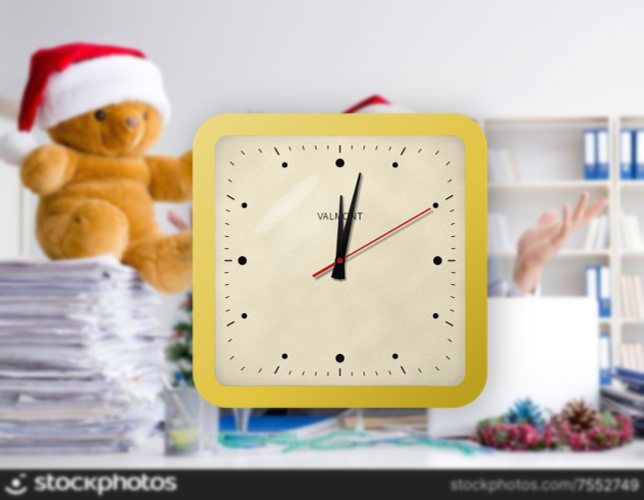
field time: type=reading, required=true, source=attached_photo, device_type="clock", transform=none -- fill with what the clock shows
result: 12:02:10
